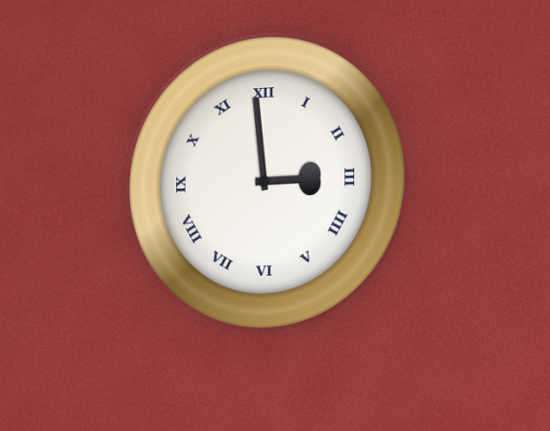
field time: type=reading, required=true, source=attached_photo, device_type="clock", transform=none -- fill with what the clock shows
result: 2:59
